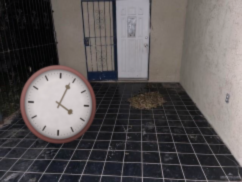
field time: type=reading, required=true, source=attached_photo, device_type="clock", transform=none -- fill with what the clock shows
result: 4:04
